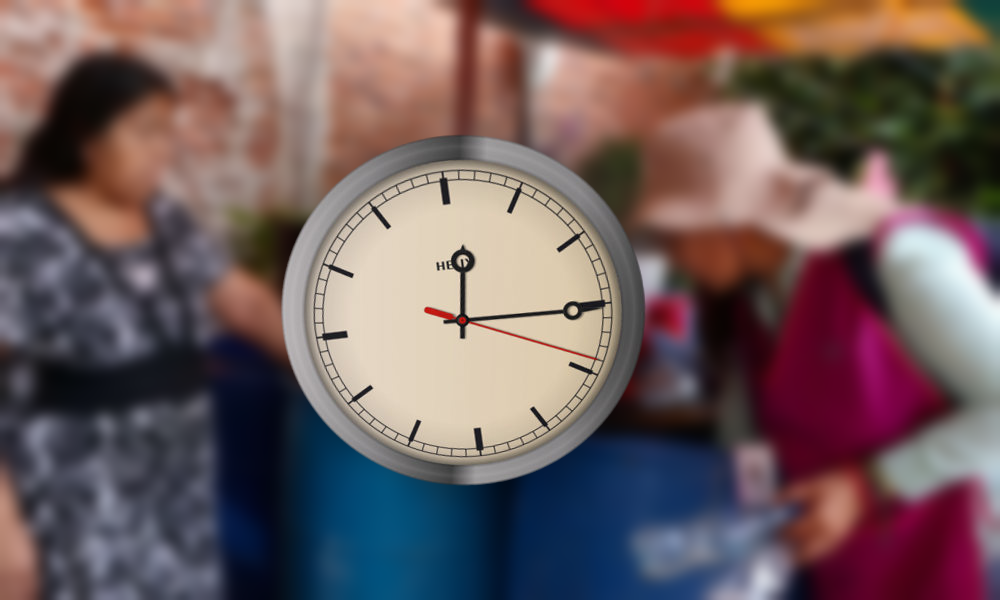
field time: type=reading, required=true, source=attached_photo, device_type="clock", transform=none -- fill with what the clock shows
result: 12:15:19
